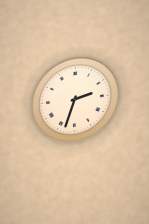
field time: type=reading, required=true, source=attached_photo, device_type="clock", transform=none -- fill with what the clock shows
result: 2:33
